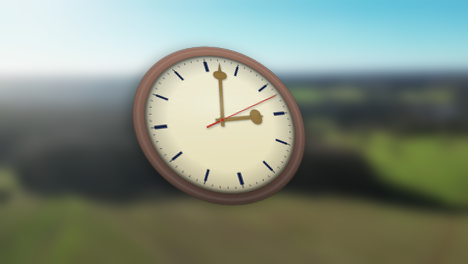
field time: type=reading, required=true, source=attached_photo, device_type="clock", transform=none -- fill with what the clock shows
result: 3:02:12
